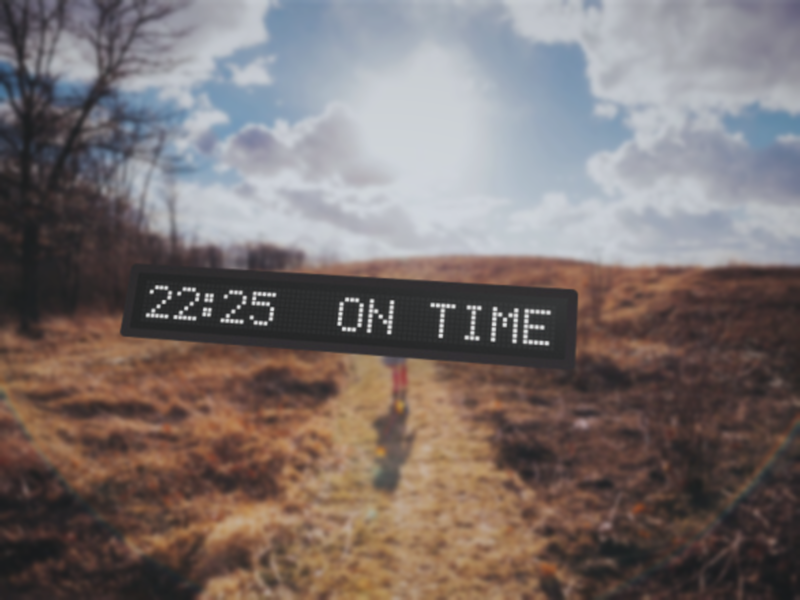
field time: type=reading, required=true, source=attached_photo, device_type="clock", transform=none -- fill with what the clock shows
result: 22:25
